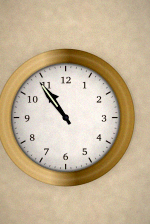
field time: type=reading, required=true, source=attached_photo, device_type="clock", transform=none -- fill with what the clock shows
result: 10:54
